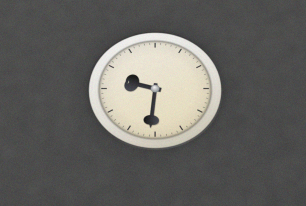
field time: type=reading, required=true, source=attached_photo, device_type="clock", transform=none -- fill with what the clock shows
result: 9:31
